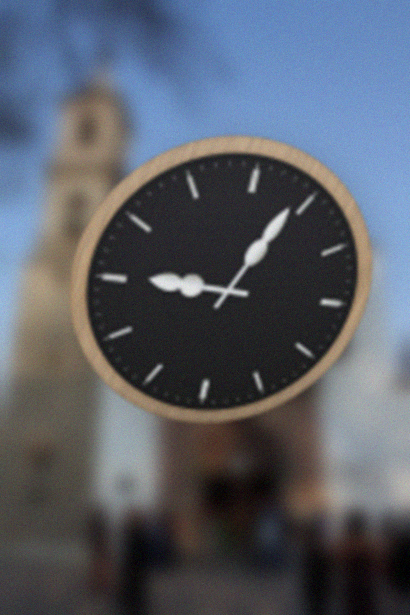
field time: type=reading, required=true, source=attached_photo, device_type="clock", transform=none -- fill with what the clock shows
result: 9:04
